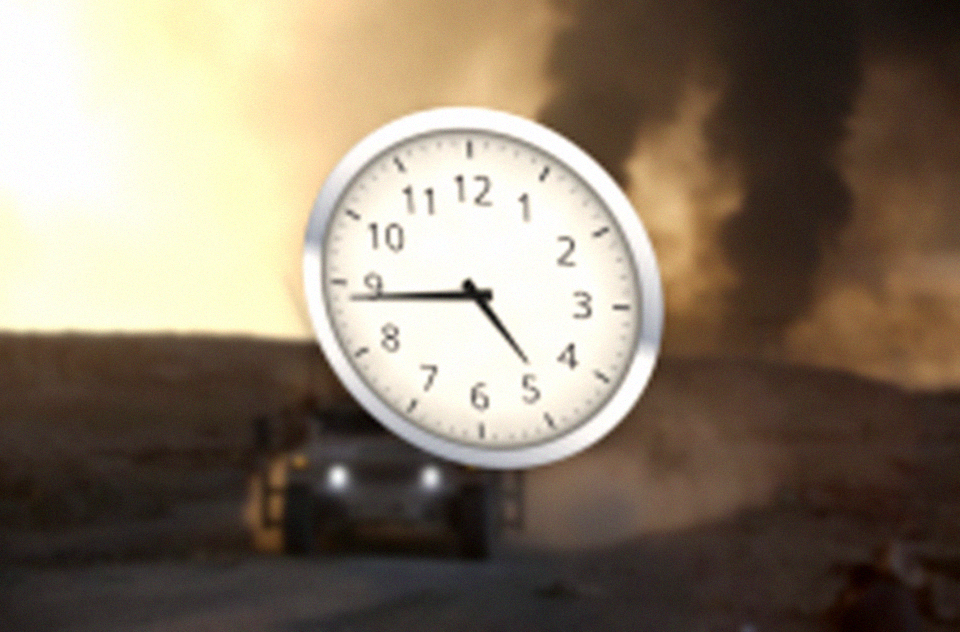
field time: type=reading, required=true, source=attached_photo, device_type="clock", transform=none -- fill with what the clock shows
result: 4:44
